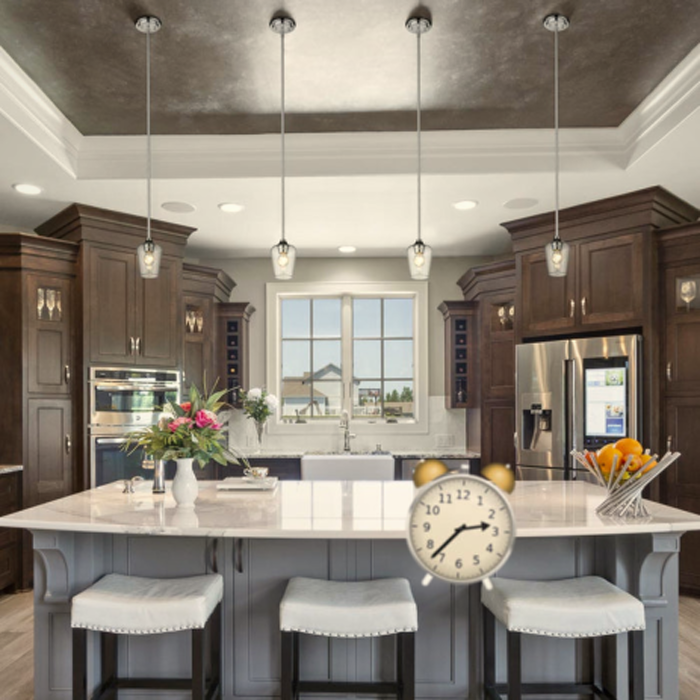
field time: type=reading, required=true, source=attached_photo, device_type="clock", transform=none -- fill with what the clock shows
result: 2:37
